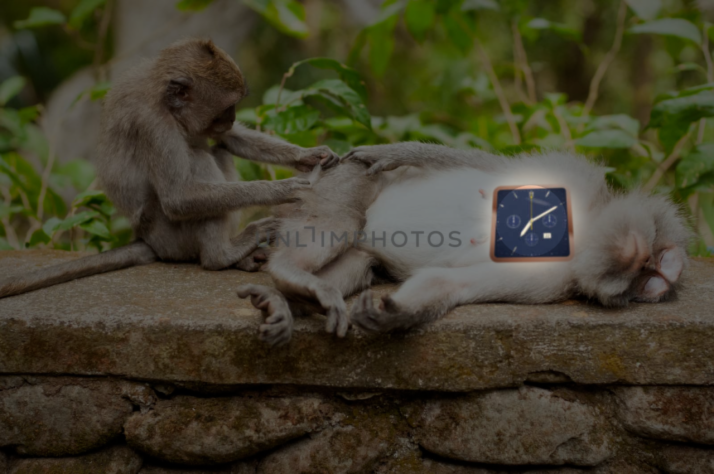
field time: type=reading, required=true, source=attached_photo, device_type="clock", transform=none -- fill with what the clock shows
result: 7:10
